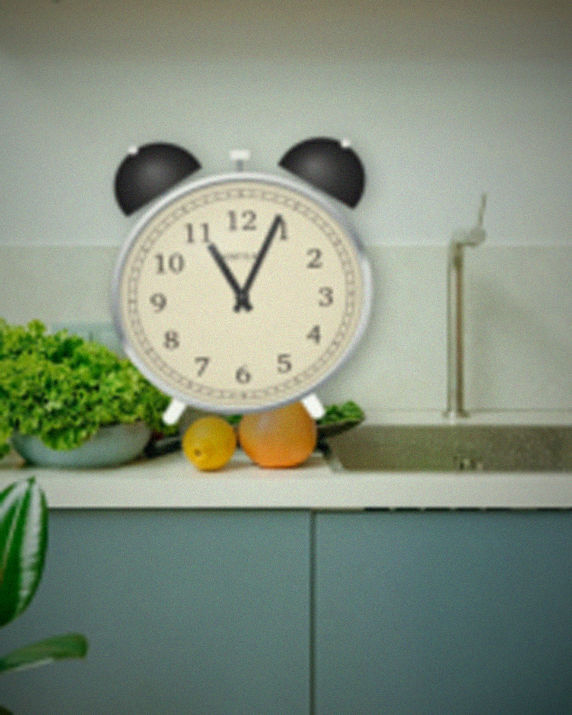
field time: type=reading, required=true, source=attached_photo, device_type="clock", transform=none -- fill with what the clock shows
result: 11:04
